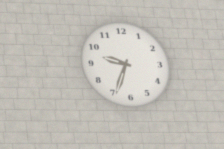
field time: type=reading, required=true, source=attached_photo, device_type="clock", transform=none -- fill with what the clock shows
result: 9:34
